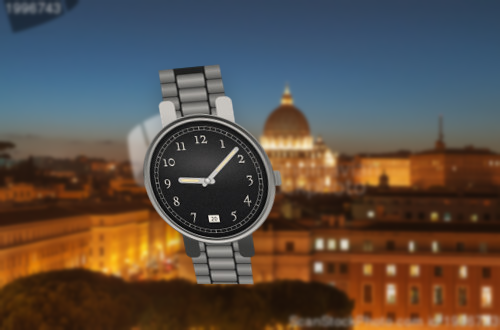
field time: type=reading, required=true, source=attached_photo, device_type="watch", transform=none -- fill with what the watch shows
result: 9:08
